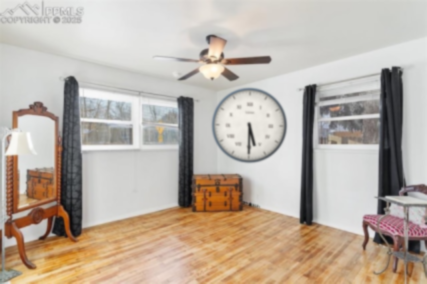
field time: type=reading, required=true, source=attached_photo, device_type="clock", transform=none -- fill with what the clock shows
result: 5:30
